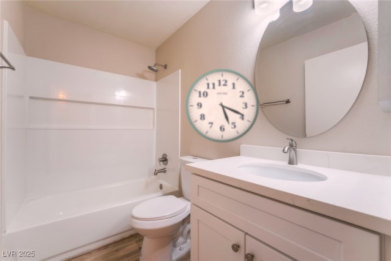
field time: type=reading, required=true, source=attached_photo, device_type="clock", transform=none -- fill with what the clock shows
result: 5:19
